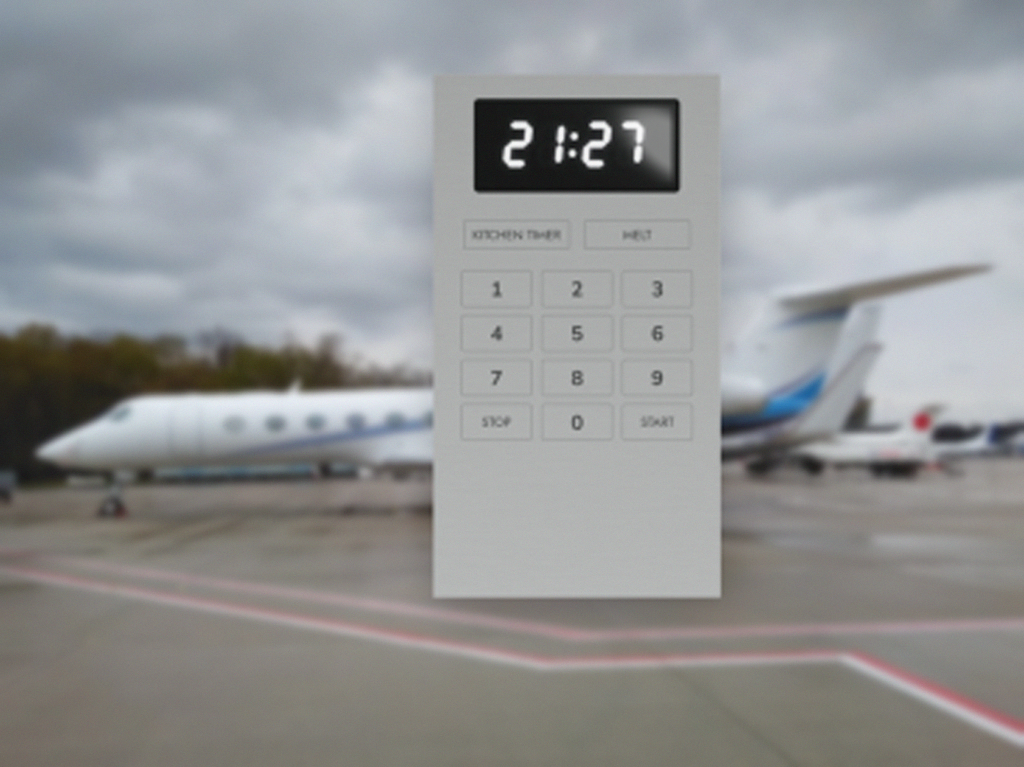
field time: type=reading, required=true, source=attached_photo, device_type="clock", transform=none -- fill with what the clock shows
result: 21:27
